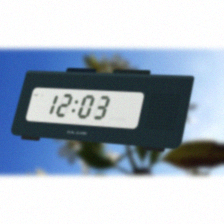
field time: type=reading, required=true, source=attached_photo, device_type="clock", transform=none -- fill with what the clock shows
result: 12:03
